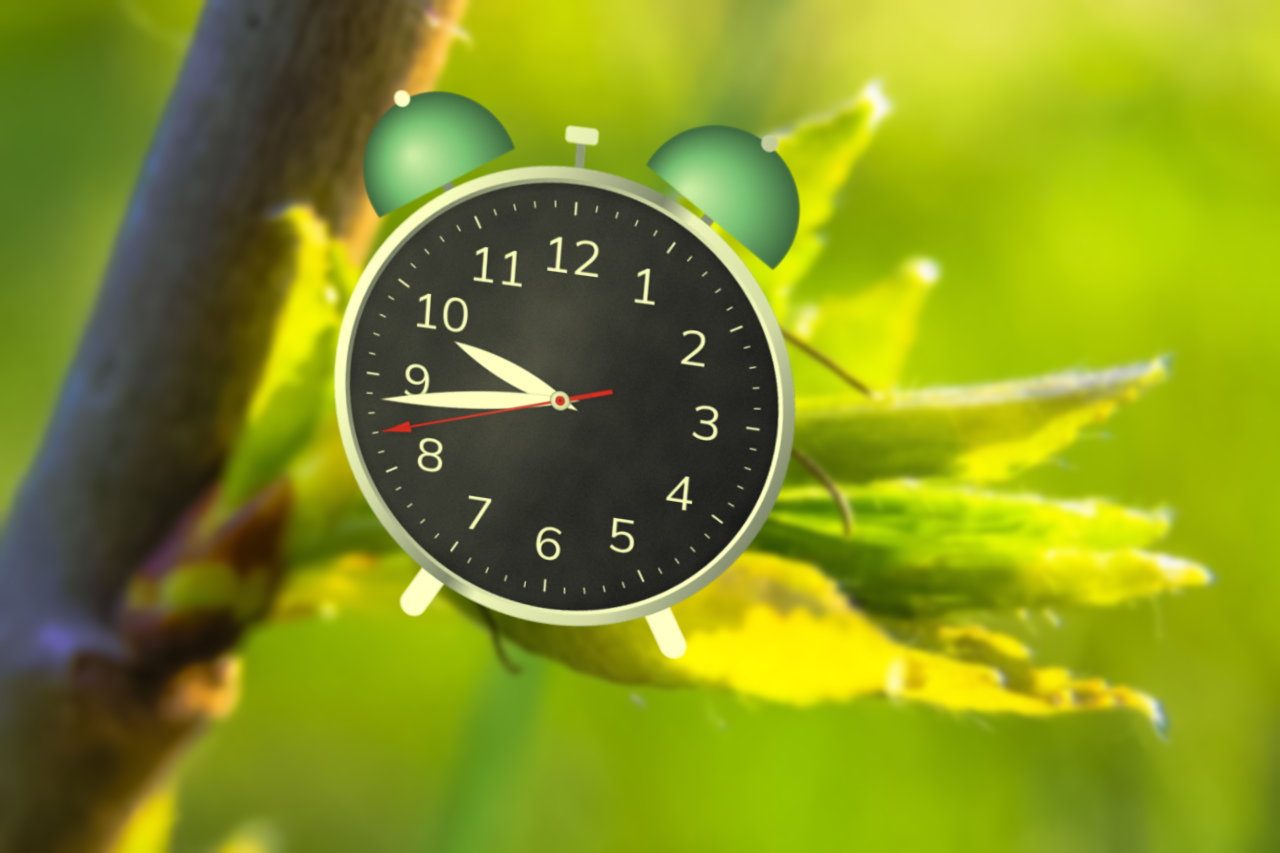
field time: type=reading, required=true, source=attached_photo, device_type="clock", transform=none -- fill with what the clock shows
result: 9:43:42
